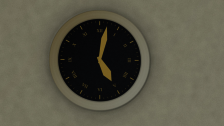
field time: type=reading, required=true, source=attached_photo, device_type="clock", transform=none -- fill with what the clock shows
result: 5:02
